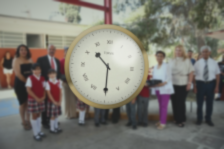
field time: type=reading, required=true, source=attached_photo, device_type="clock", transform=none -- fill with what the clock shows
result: 10:30
